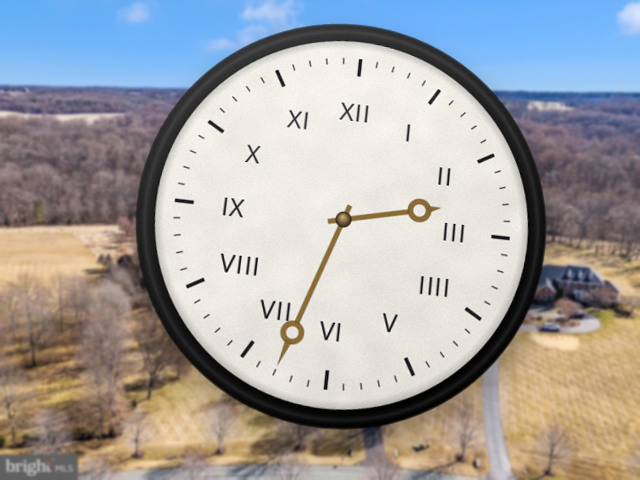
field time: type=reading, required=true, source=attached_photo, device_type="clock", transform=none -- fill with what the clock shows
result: 2:33
